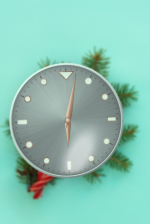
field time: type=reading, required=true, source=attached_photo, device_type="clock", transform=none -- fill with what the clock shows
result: 6:02
